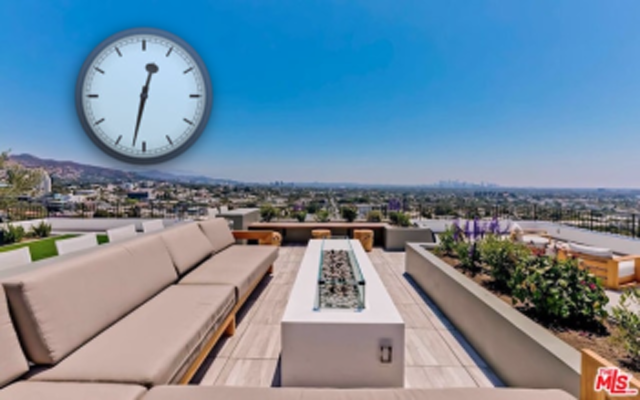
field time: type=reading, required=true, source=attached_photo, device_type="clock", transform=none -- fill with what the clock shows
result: 12:32
